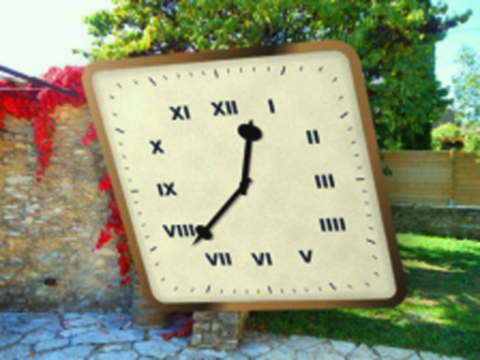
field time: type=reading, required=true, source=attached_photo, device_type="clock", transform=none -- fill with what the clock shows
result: 12:38
